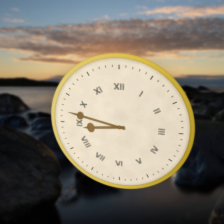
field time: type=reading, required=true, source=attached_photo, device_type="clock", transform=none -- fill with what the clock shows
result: 8:47
